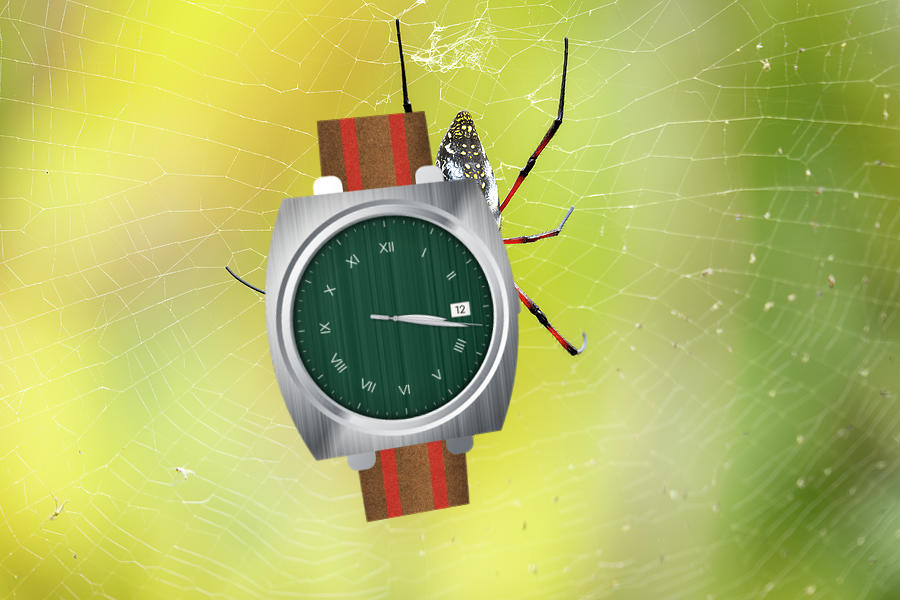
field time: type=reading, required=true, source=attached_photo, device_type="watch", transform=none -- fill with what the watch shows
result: 3:17:17
